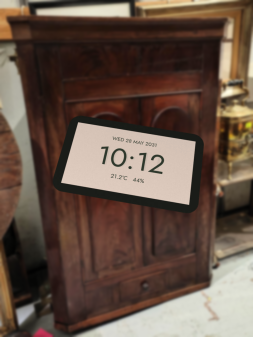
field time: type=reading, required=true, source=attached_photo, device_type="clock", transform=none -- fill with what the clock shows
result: 10:12
